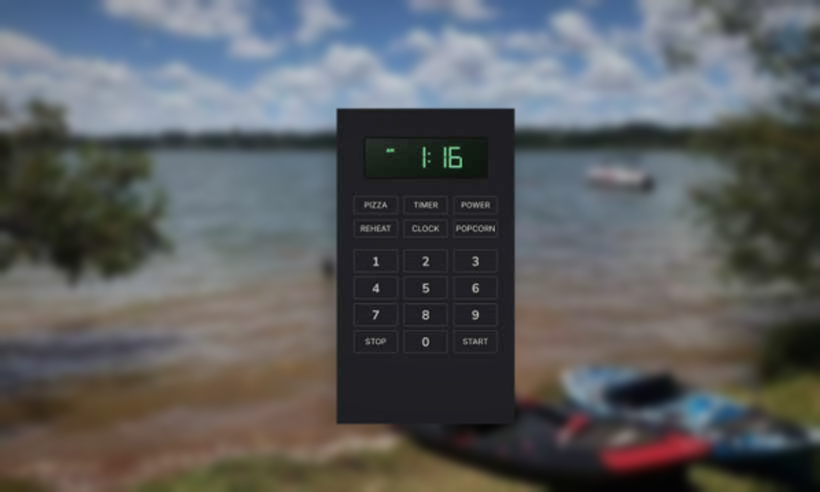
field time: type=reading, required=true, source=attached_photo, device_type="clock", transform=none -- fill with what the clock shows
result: 1:16
